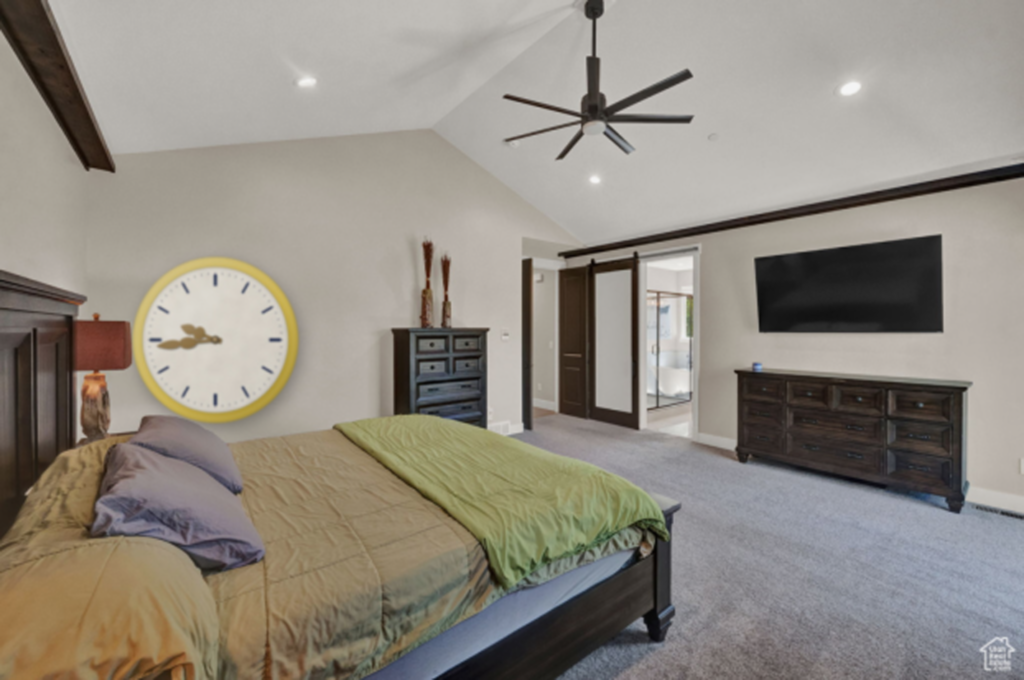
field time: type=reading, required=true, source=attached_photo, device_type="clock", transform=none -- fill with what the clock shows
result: 9:44
